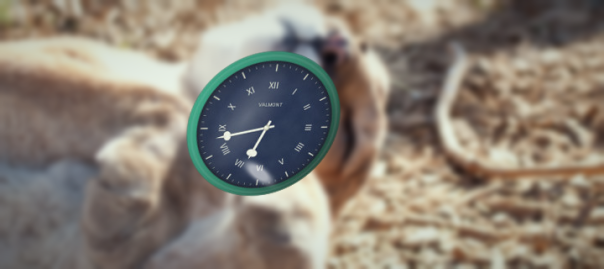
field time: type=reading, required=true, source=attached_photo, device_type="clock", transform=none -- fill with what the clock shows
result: 6:43
